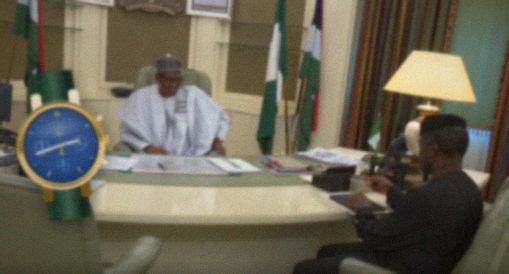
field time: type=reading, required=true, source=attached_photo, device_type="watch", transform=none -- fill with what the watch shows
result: 2:43
